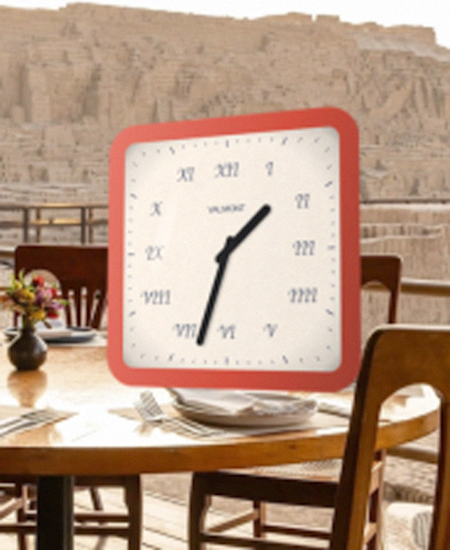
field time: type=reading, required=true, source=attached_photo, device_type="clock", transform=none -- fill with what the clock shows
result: 1:33
